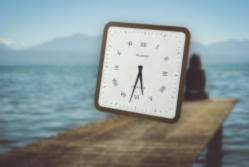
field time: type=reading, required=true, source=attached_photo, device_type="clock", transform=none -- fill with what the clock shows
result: 5:32
